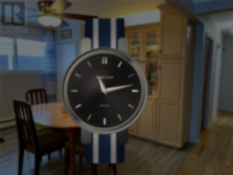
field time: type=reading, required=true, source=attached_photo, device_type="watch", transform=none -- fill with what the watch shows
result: 11:13
